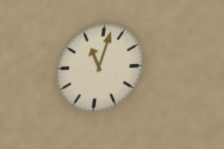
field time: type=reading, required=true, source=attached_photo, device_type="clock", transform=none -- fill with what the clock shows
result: 11:02
